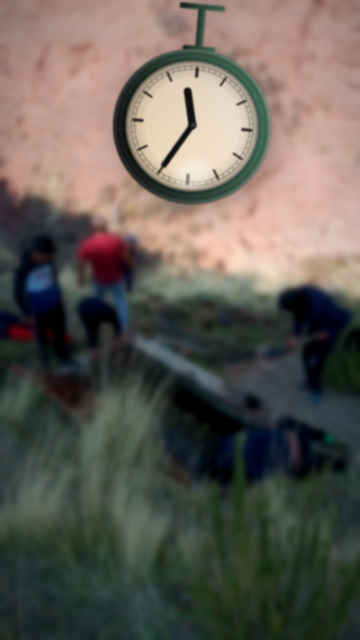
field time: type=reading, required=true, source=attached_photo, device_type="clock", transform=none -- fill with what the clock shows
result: 11:35
